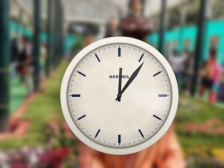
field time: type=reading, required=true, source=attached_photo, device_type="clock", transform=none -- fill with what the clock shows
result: 12:06
